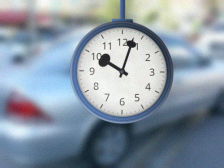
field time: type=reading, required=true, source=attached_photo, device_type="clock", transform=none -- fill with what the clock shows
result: 10:03
